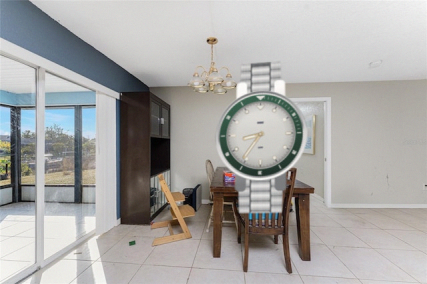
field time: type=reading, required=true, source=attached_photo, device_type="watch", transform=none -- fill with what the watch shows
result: 8:36
